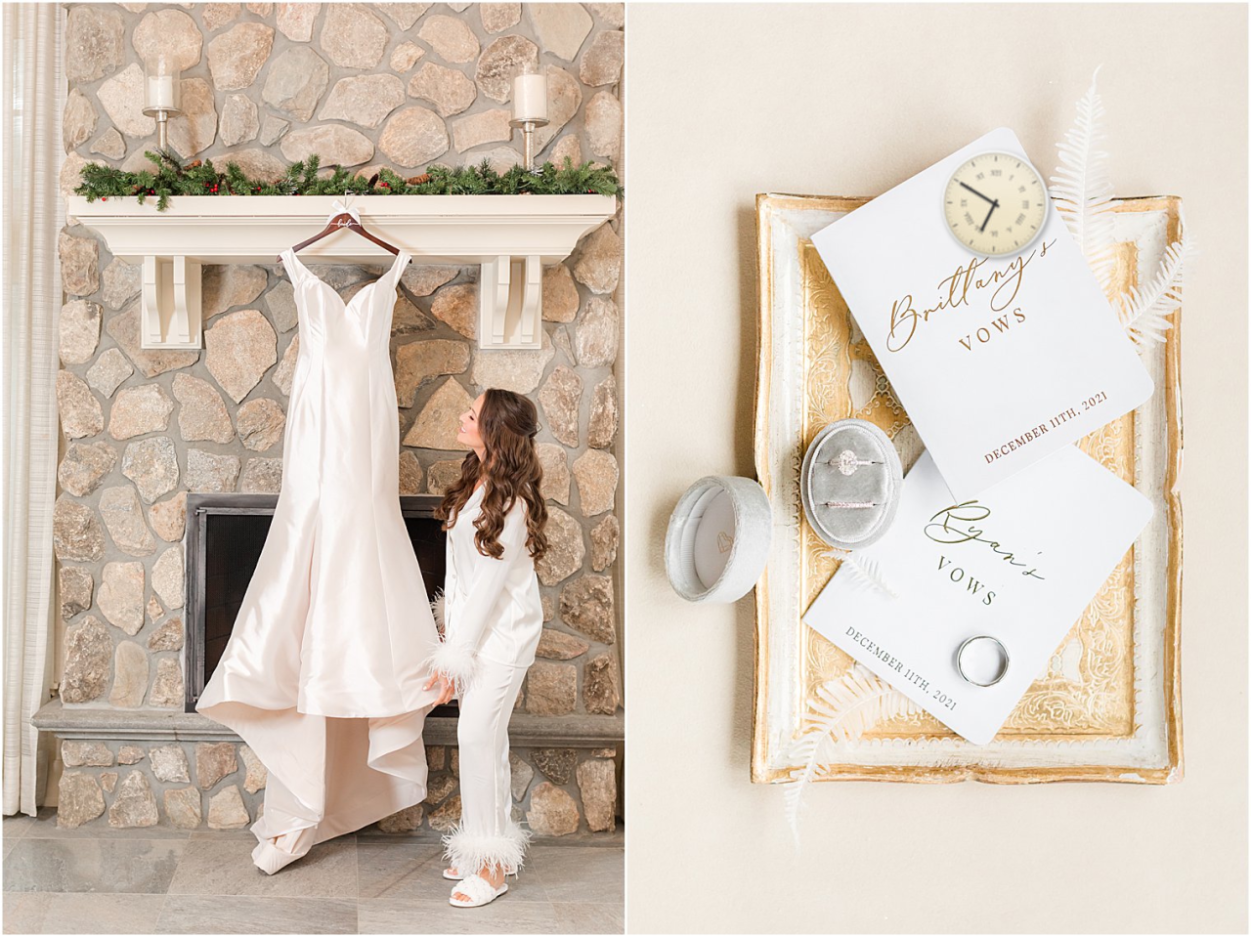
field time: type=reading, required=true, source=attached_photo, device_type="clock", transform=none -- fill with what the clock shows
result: 6:50
